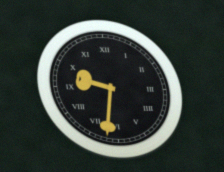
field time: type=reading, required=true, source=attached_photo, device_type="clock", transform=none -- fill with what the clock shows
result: 9:32
